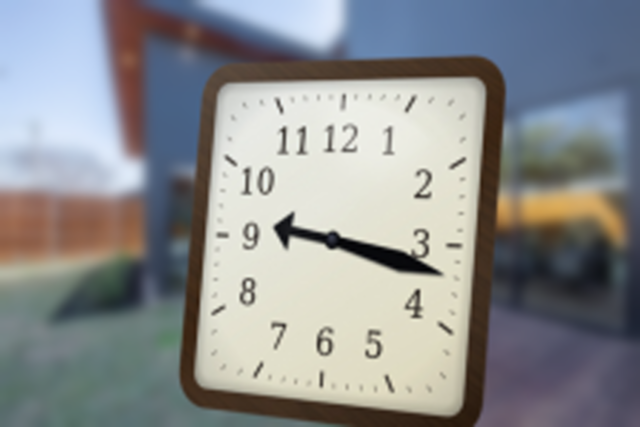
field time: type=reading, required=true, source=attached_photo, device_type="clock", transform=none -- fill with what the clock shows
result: 9:17
